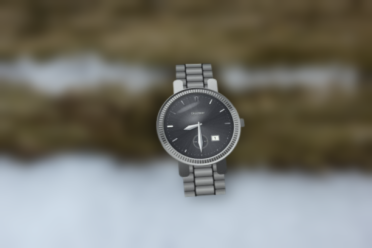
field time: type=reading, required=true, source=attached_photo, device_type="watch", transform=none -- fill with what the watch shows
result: 8:30
